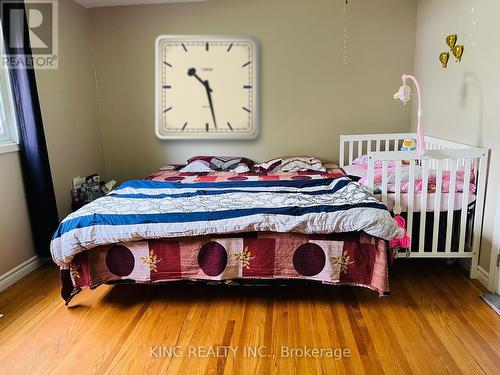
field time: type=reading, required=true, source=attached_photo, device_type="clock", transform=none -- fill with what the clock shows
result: 10:28
